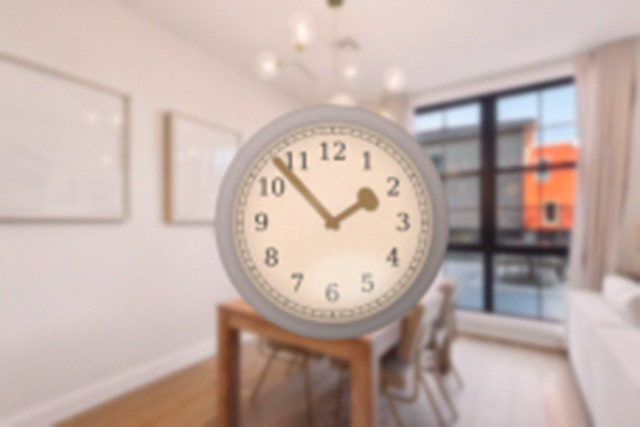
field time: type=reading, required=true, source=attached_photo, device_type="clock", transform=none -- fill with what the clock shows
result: 1:53
